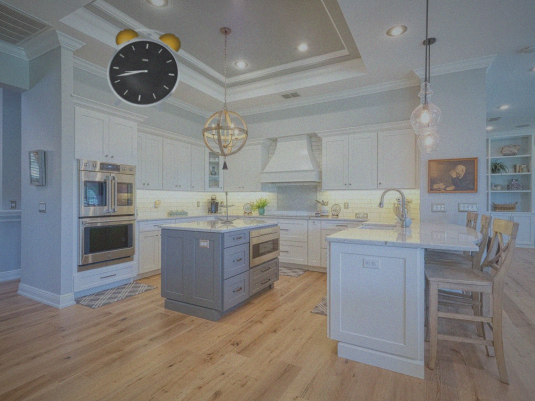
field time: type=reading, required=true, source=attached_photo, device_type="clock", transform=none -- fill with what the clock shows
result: 8:42
